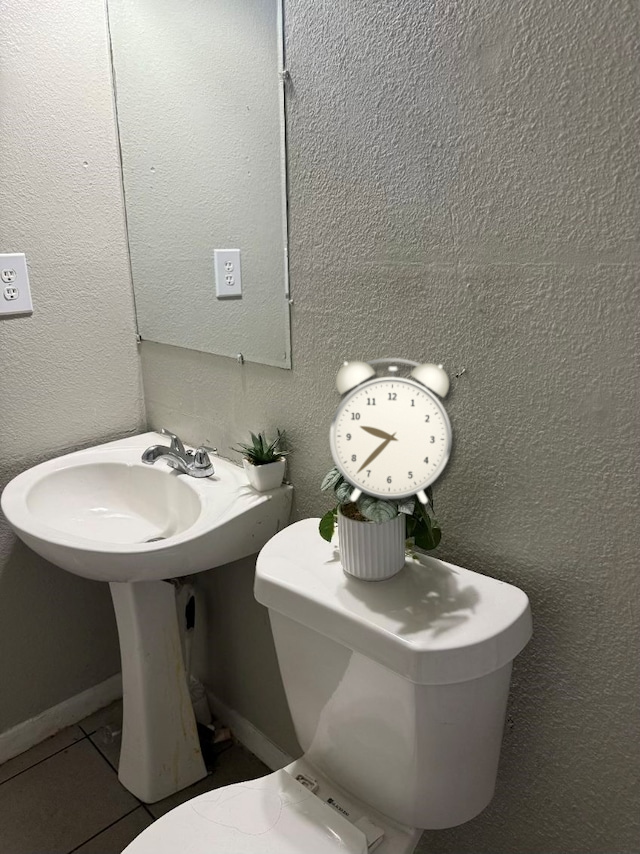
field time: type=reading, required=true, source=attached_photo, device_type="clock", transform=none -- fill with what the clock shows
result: 9:37
